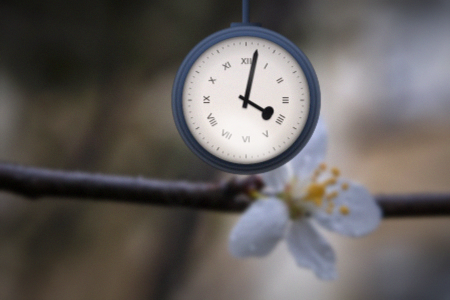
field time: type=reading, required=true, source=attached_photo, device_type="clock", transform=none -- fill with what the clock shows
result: 4:02
